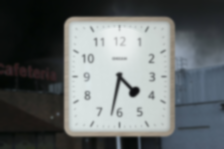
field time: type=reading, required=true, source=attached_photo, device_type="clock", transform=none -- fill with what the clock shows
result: 4:32
